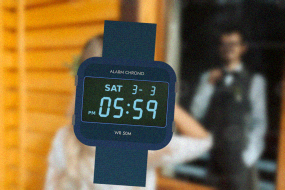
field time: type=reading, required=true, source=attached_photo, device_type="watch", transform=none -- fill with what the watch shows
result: 5:59
